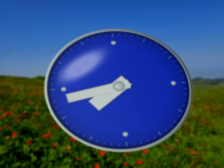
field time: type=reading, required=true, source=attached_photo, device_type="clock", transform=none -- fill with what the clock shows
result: 7:43
